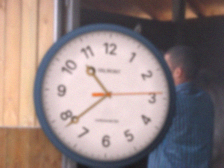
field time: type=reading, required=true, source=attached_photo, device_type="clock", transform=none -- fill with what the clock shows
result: 10:38:14
